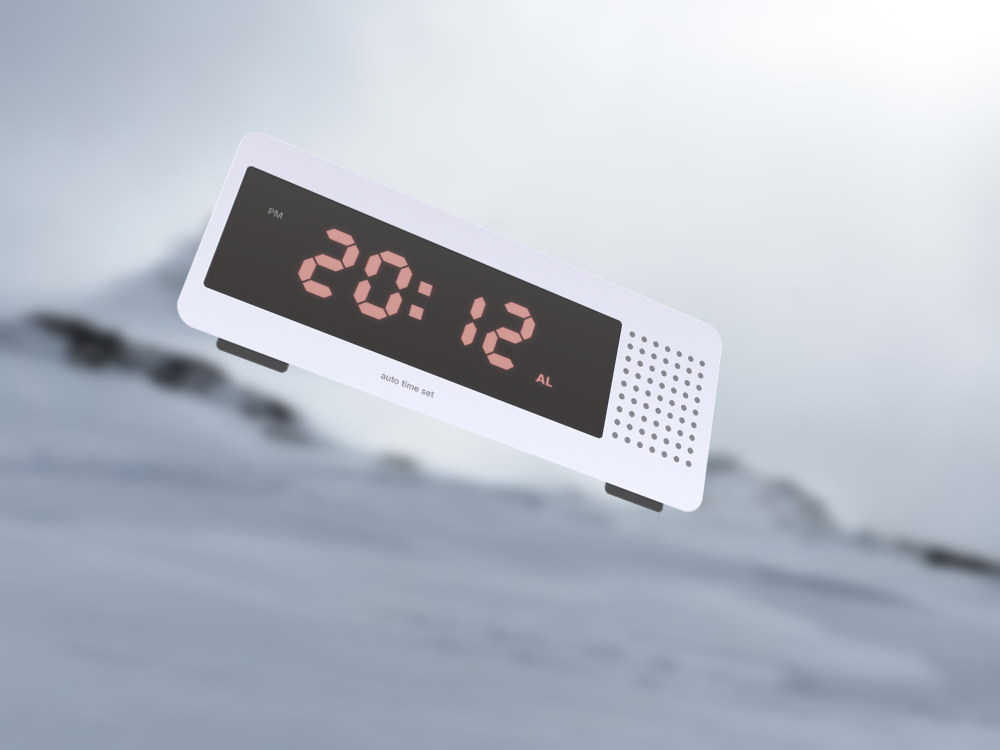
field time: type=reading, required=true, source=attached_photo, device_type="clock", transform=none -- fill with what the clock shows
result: 20:12
